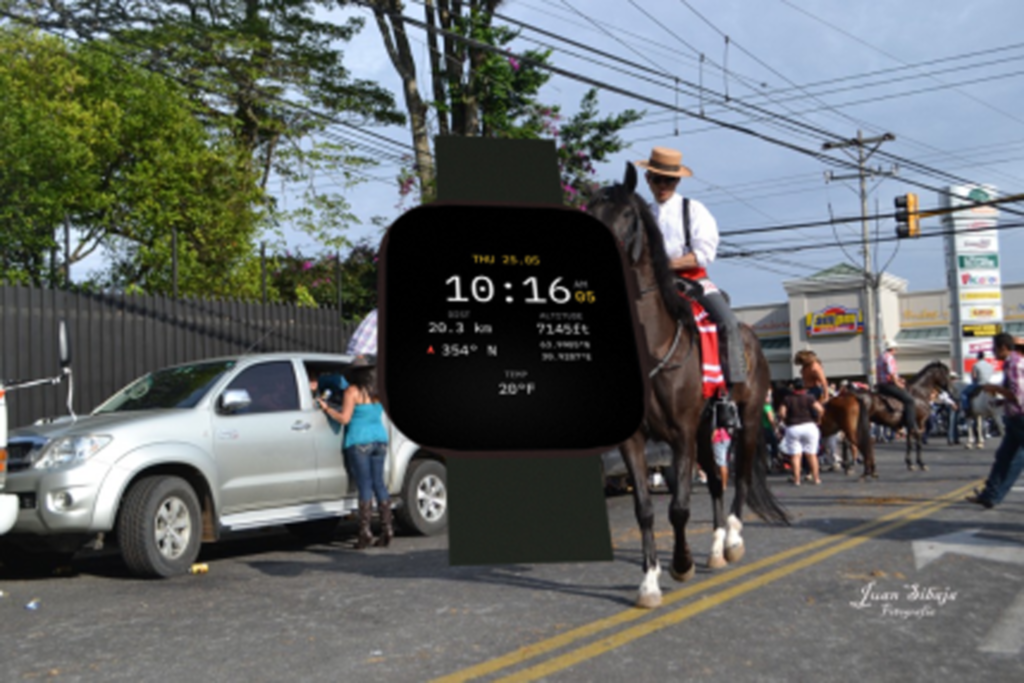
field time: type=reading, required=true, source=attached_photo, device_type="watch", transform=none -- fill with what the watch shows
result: 10:16
